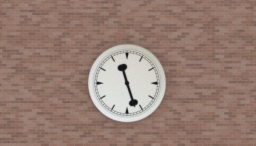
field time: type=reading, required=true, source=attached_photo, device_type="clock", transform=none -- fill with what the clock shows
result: 11:27
